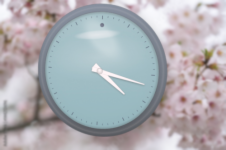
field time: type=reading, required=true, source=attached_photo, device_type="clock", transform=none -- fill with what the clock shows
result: 4:17
